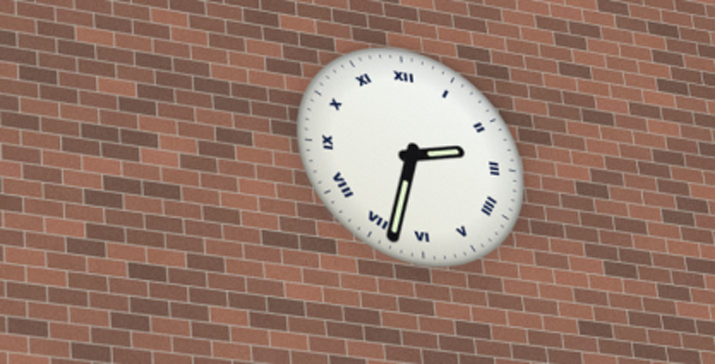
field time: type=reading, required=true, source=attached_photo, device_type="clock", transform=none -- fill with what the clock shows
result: 2:33
